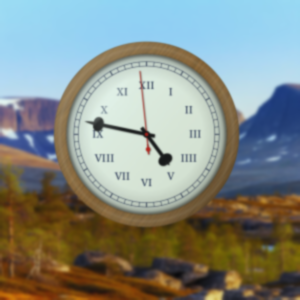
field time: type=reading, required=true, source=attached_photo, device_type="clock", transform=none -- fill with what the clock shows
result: 4:46:59
